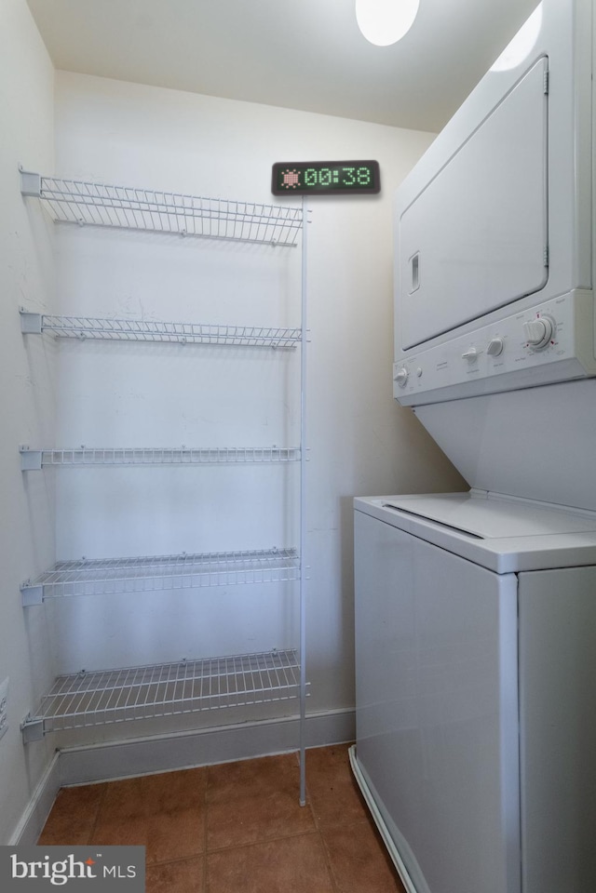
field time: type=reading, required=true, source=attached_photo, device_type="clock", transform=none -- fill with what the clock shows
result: 0:38
